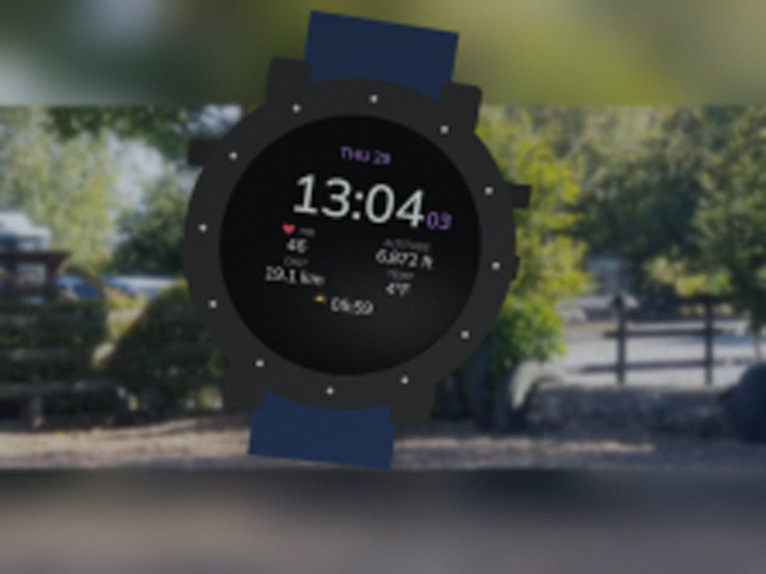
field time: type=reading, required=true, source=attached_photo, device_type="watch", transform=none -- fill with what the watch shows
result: 13:04
